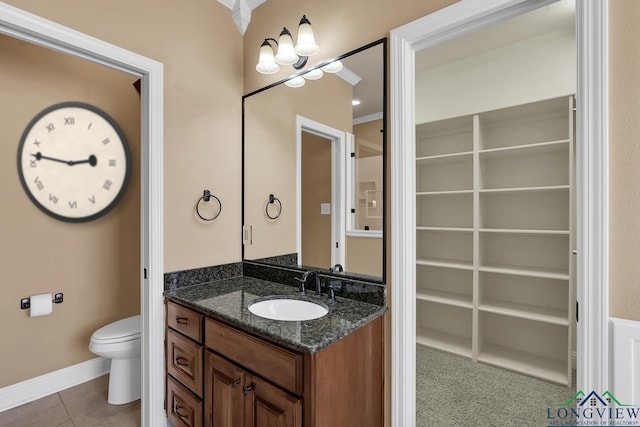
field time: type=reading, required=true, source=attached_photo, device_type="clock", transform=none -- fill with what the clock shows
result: 2:47
